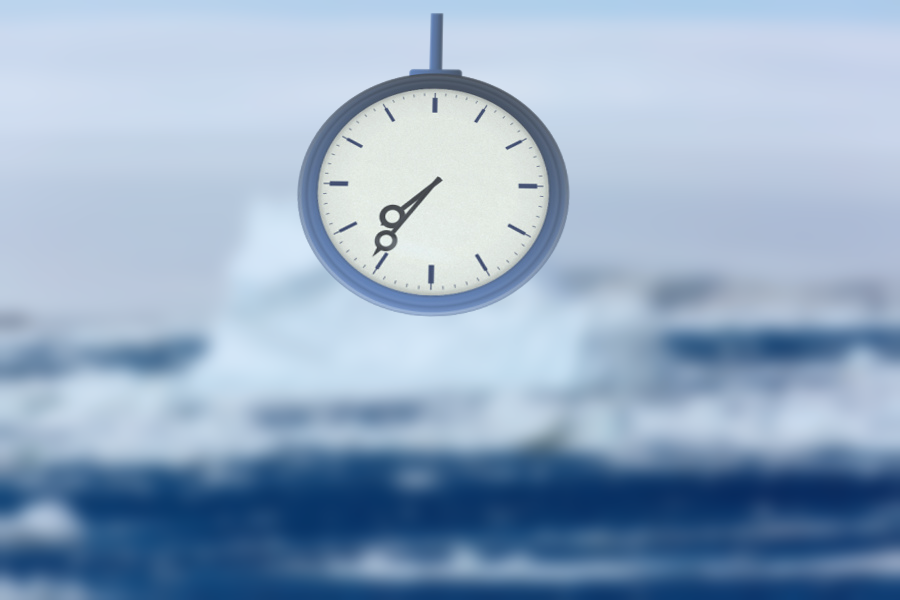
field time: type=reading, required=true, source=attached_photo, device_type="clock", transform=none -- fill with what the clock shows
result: 7:36
